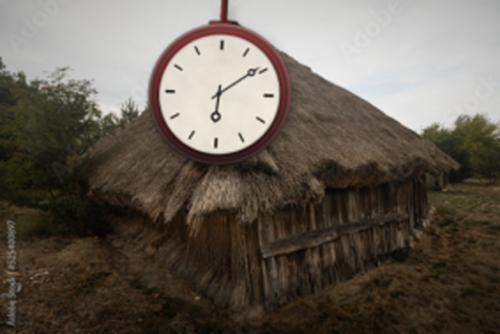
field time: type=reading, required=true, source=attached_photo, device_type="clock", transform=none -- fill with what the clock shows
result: 6:09
